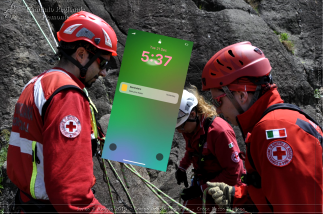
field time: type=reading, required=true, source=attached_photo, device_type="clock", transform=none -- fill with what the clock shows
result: 5:37
